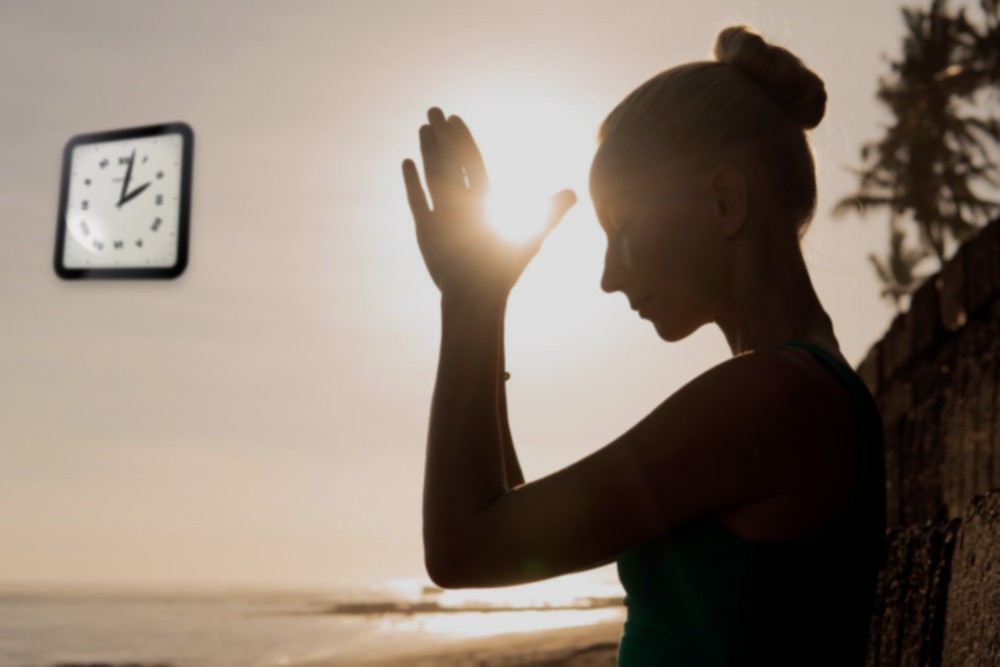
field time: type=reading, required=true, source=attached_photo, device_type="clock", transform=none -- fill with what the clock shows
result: 2:02
